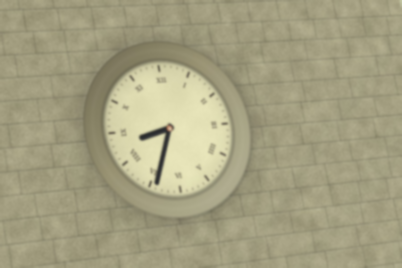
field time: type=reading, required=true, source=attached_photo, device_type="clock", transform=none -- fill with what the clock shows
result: 8:34
